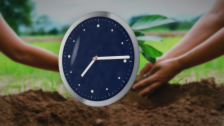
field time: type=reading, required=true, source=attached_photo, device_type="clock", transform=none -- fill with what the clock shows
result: 7:14
